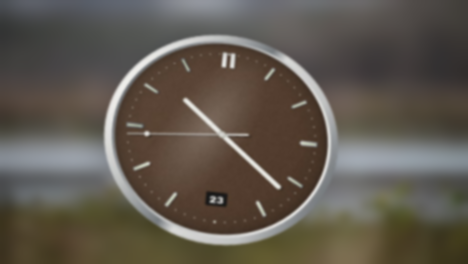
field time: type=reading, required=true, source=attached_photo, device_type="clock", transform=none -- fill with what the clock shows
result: 10:21:44
